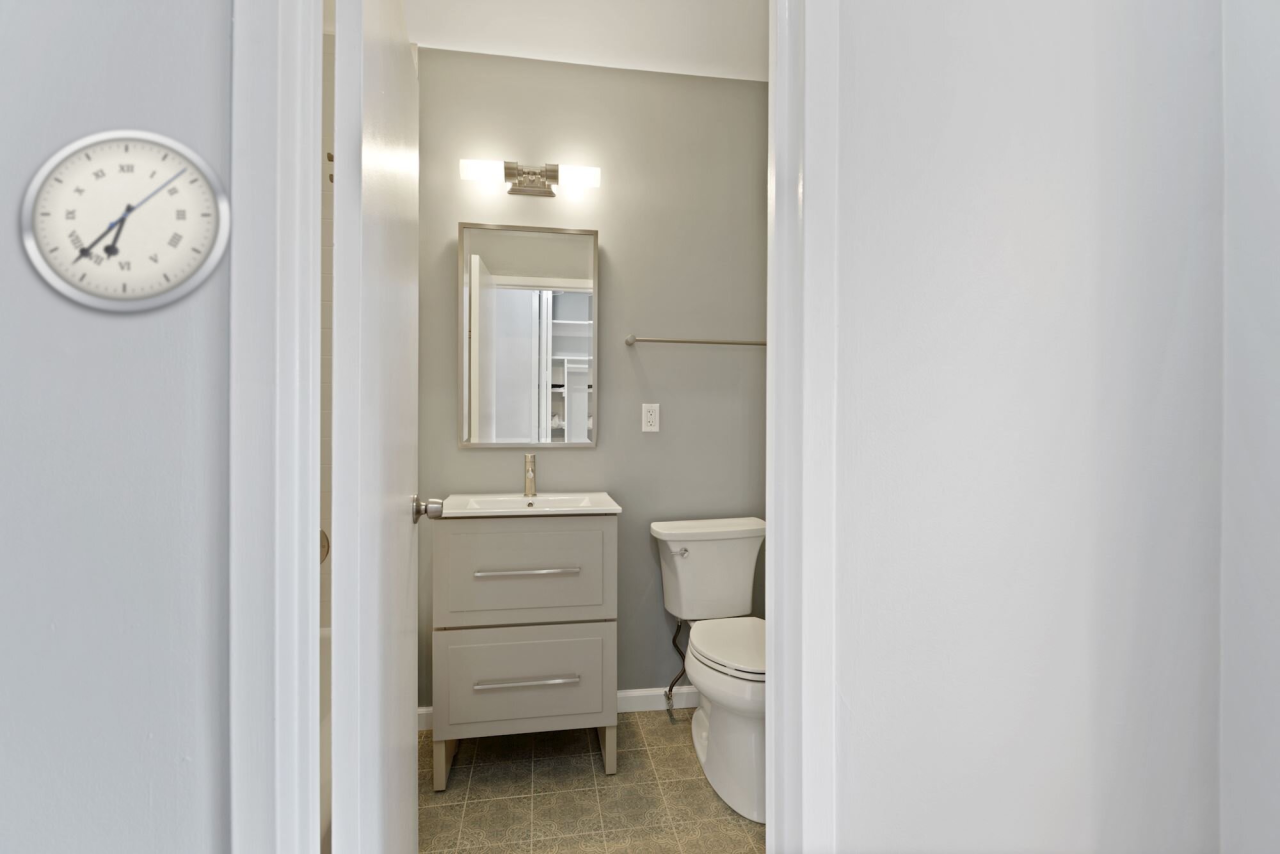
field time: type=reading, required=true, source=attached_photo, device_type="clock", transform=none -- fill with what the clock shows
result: 6:37:08
